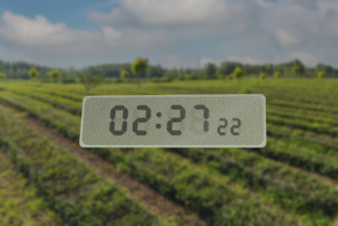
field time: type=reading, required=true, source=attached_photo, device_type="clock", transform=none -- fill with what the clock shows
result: 2:27:22
